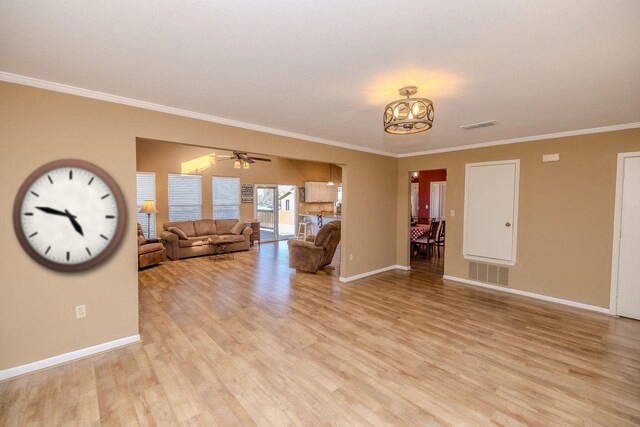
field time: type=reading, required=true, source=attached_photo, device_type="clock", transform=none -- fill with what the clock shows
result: 4:47
